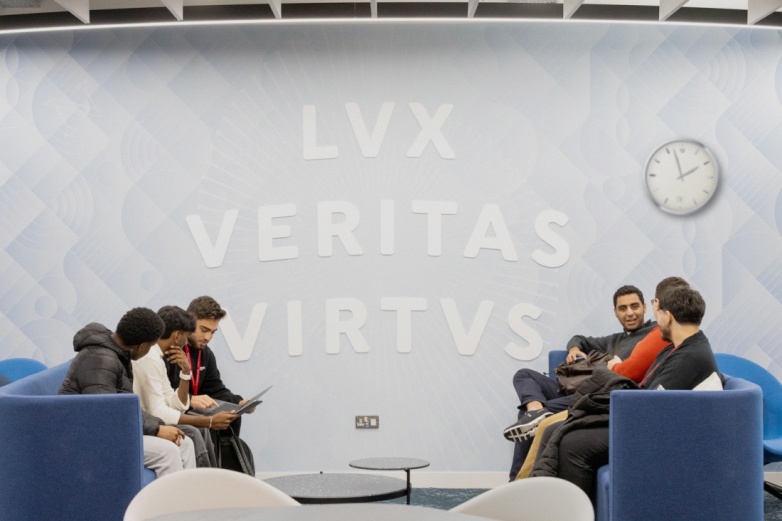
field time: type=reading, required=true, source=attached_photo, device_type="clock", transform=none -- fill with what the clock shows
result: 1:57
